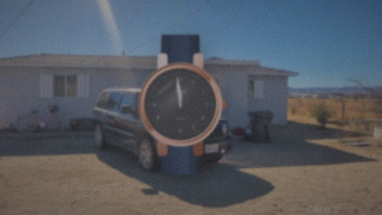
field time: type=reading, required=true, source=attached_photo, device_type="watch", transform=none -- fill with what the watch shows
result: 11:59
